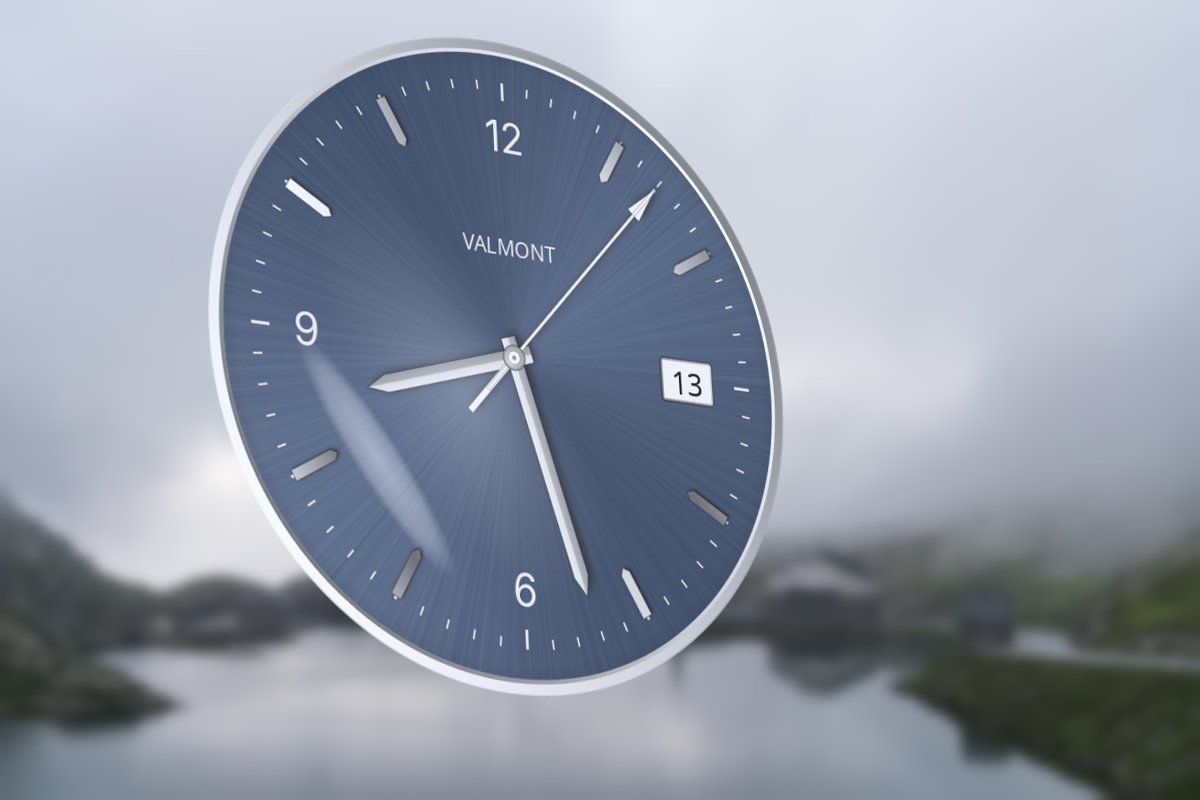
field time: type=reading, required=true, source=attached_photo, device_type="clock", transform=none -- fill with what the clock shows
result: 8:27:07
